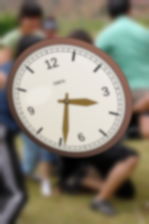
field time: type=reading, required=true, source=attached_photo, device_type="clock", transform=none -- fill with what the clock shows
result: 3:34
